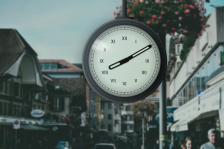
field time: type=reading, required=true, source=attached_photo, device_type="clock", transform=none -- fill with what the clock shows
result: 8:10
